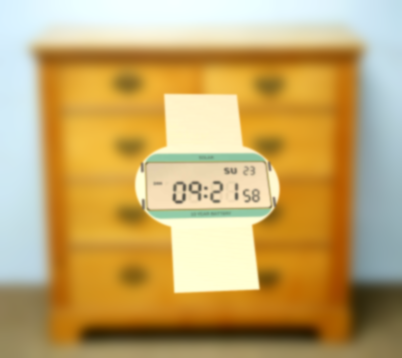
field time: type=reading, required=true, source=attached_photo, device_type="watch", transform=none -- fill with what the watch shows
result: 9:21:58
